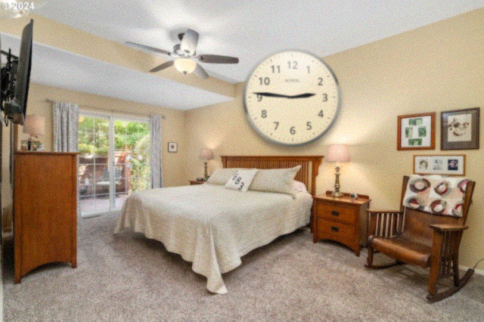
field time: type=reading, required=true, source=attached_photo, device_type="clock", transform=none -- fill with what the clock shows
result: 2:46
